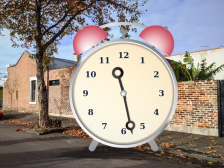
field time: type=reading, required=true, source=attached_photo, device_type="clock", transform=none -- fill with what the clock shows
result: 11:28
